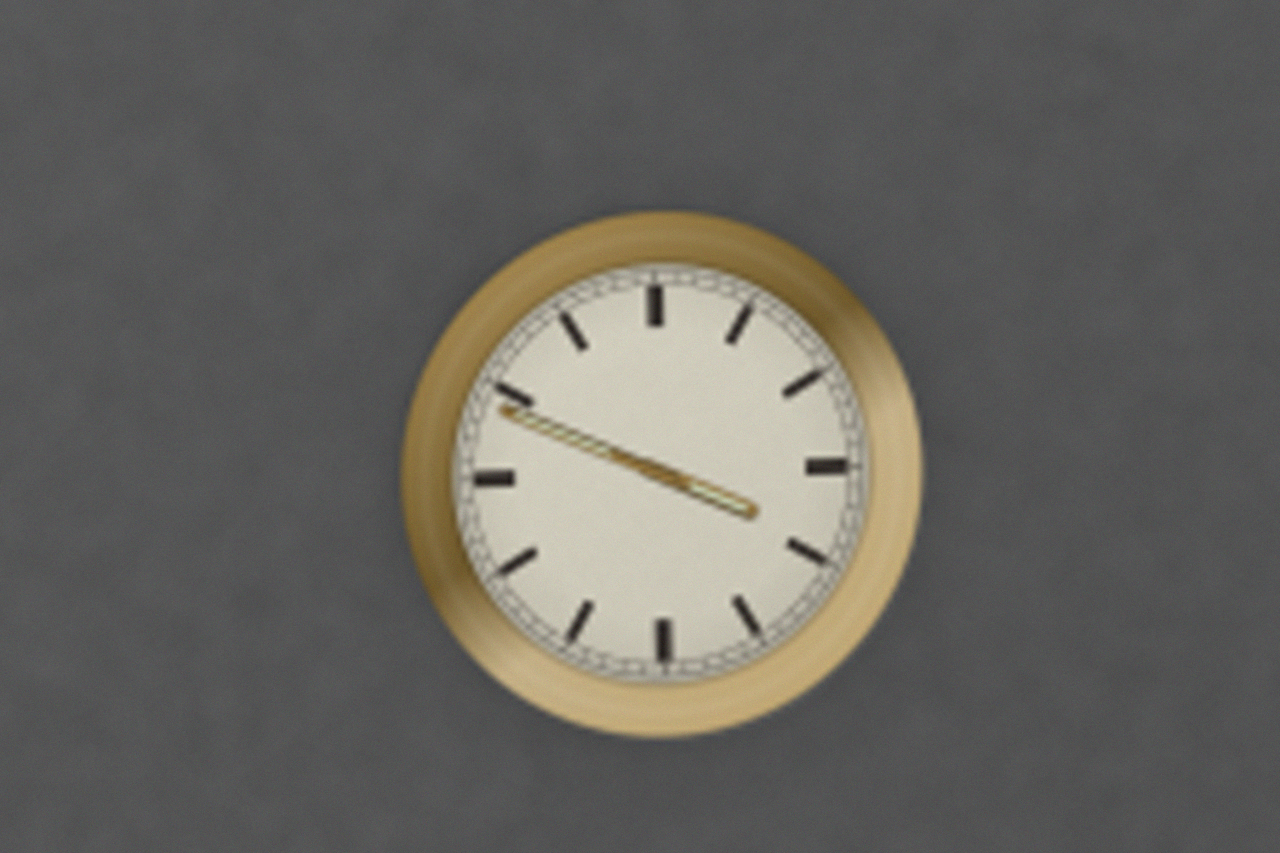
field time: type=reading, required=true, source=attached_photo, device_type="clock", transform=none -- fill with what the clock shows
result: 3:49
